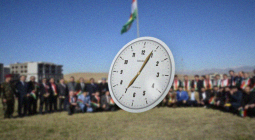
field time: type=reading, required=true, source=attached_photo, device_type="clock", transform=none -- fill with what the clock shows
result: 7:04
